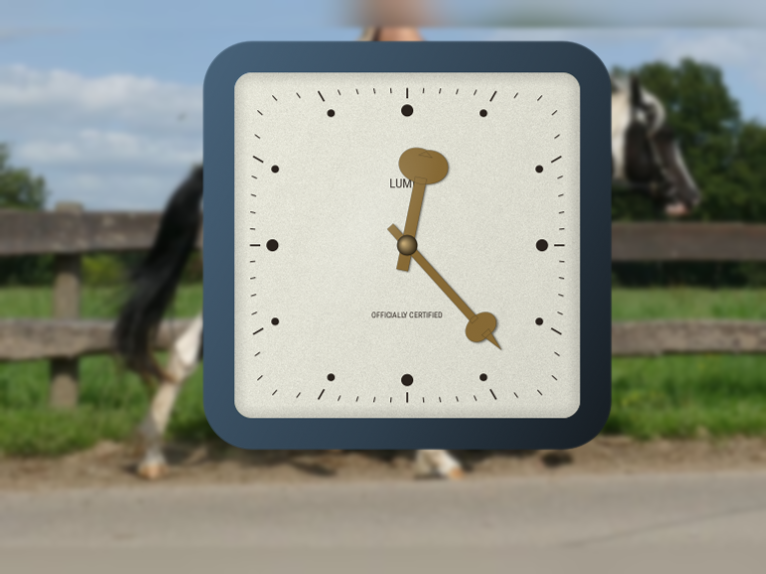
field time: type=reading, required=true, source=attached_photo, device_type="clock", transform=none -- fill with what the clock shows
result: 12:23
